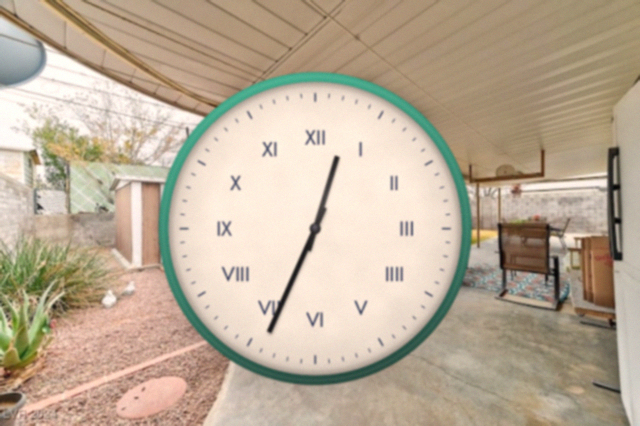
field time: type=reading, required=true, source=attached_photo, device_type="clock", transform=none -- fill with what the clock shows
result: 12:34
